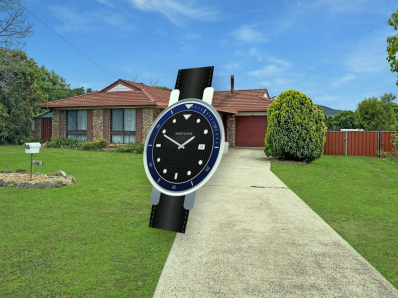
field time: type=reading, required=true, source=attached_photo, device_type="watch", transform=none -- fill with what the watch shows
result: 1:49
